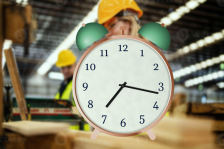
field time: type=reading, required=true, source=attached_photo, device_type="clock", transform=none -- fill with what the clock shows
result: 7:17
